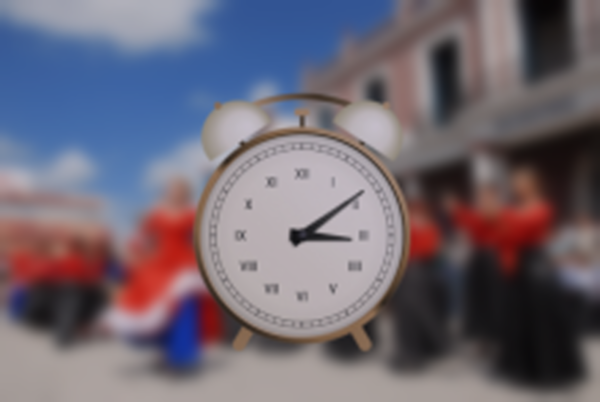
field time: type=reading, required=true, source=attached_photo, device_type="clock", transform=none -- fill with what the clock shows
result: 3:09
